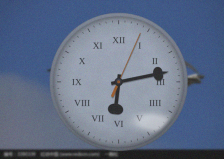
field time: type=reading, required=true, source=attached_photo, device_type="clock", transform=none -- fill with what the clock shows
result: 6:13:04
